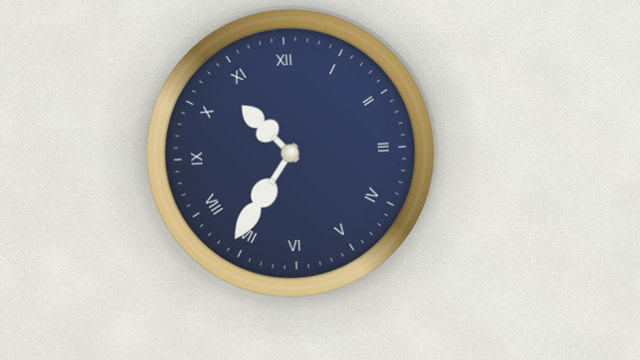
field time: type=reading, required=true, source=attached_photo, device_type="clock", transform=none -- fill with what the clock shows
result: 10:36
